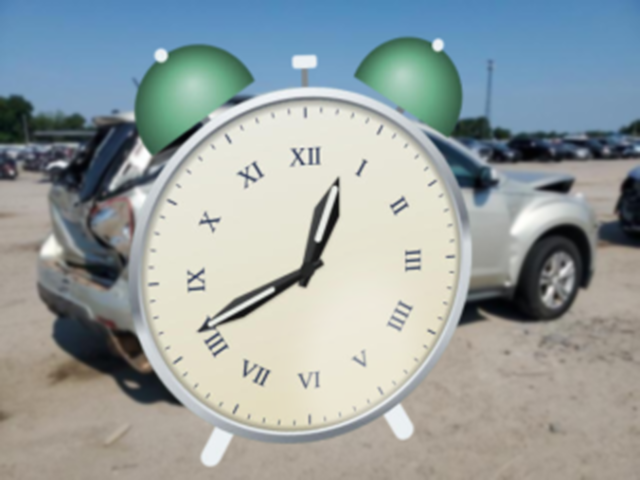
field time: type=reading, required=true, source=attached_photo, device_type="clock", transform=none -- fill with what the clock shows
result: 12:41
